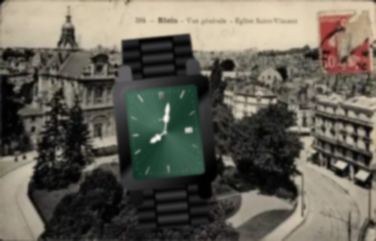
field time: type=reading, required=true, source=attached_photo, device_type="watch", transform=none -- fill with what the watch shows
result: 8:02
